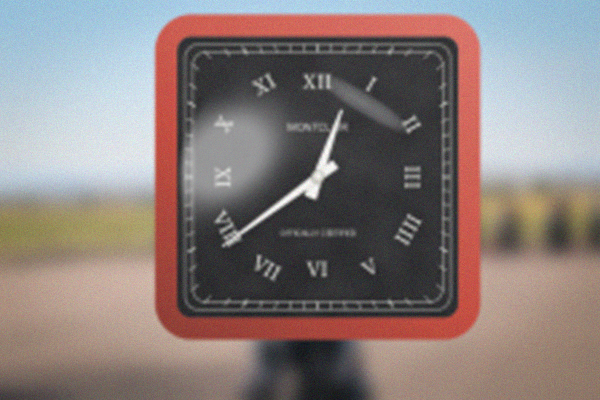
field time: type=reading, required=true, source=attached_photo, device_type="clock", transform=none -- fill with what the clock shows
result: 12:39
